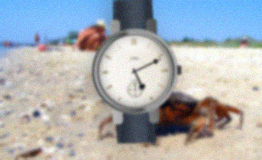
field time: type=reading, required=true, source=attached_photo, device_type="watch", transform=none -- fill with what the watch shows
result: 5:11
